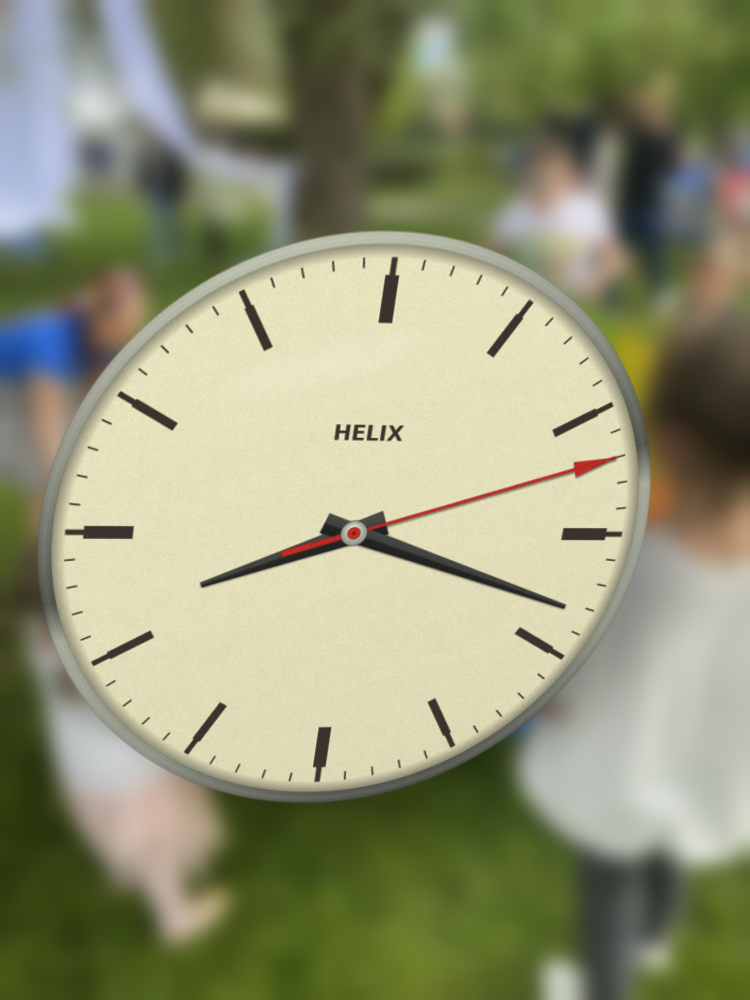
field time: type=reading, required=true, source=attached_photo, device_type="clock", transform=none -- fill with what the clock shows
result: 8:18:12
